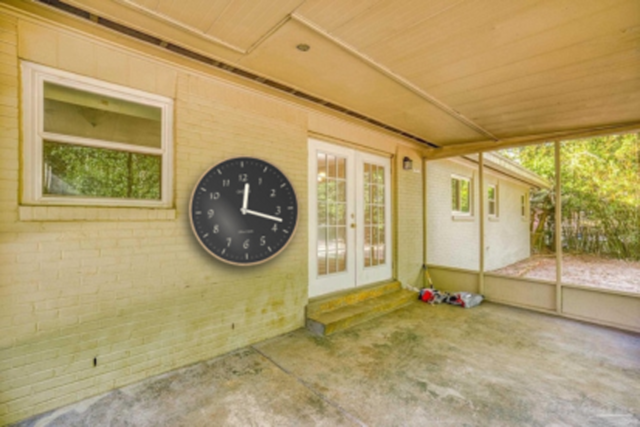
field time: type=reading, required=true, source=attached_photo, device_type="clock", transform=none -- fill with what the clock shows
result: 12:18
